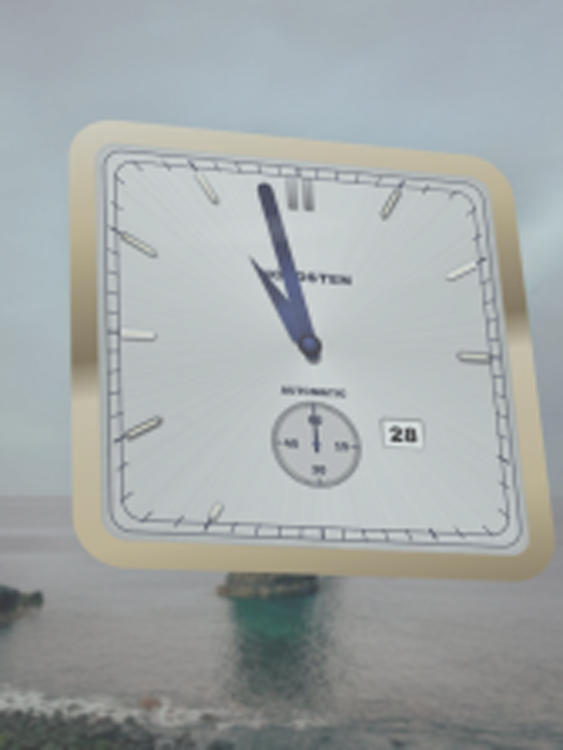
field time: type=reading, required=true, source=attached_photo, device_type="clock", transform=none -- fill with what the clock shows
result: 10:58
